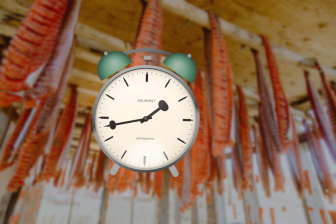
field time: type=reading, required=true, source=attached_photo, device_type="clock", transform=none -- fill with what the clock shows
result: 1:43
